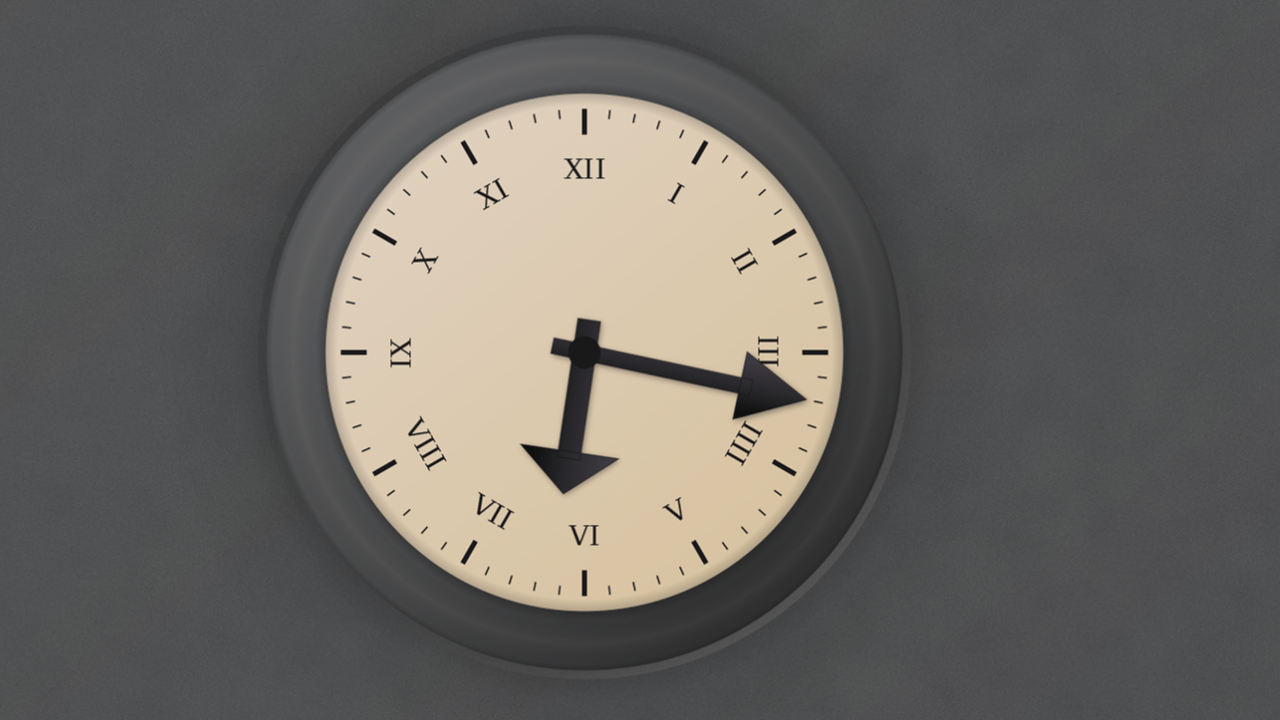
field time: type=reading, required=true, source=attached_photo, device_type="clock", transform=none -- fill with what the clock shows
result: 6:17
